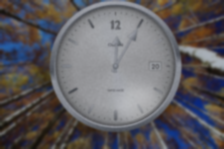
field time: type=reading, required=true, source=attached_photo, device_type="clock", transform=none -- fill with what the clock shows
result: 12:05
